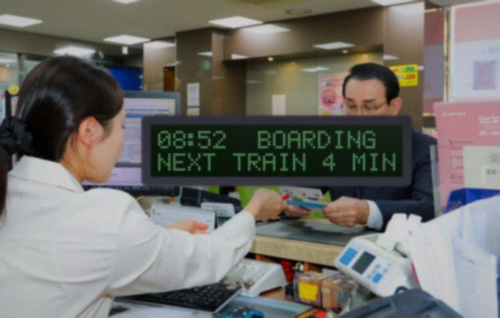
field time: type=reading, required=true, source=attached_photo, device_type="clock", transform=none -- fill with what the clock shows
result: 8:52
